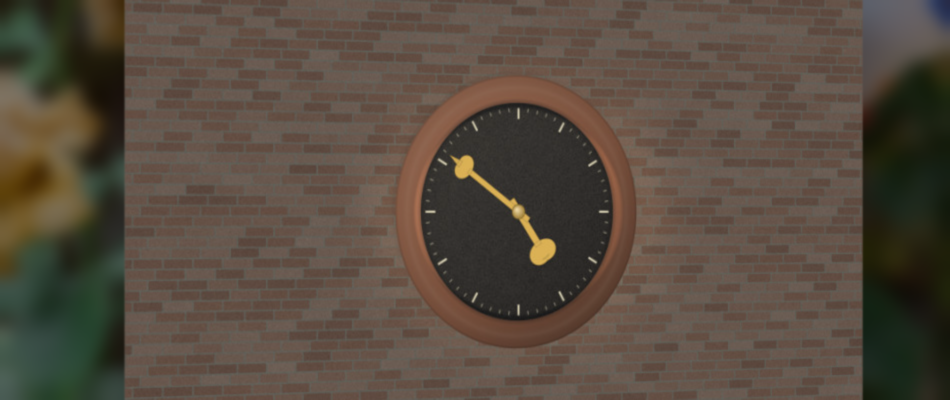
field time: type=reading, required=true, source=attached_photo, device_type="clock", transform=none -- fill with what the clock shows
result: 4:51
